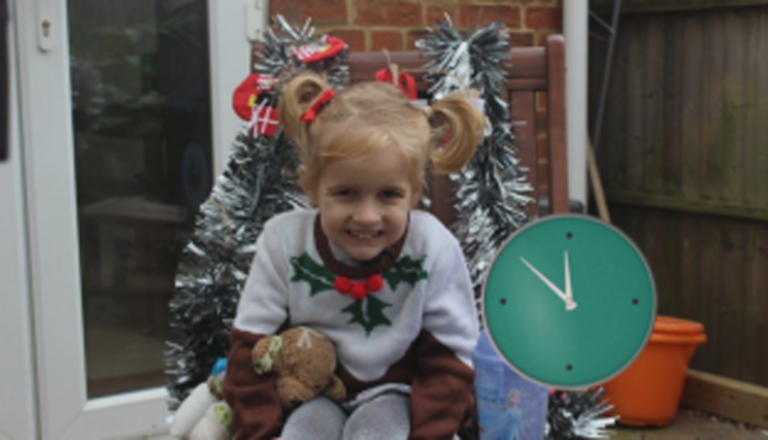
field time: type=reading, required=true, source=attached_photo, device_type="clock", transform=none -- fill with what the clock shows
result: 11:52
